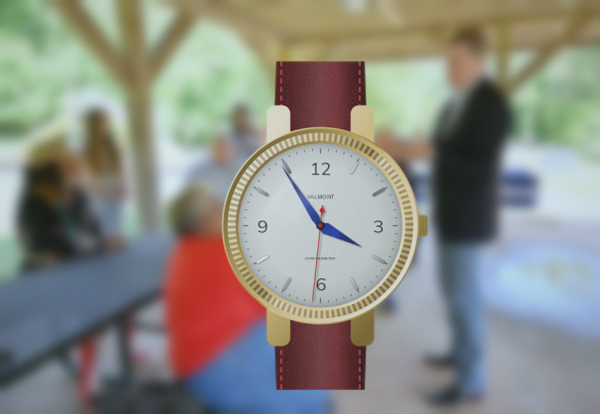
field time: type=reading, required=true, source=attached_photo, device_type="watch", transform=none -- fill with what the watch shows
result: 3:54:31
